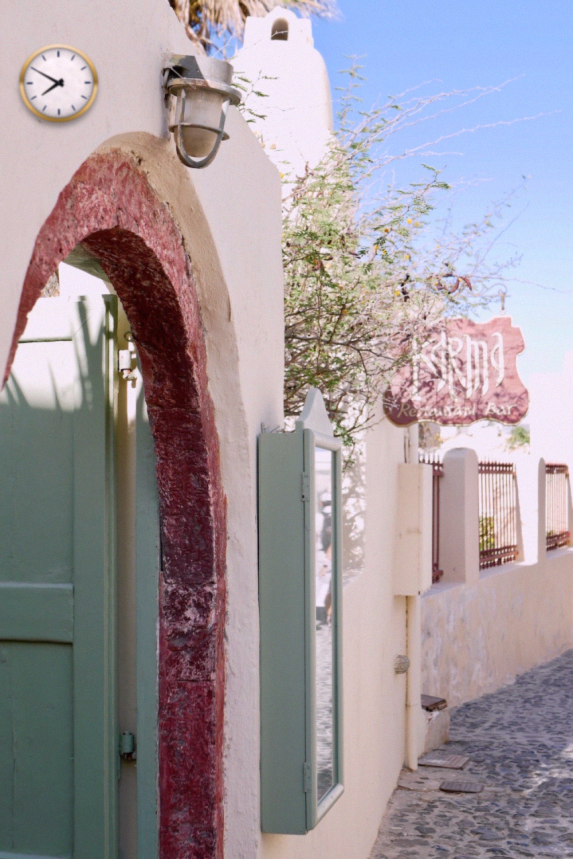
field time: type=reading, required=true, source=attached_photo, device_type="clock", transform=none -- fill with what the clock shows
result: 7:50
